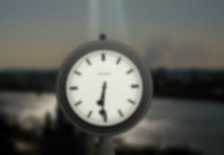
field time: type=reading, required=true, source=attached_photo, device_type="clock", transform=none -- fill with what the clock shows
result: 6:31
